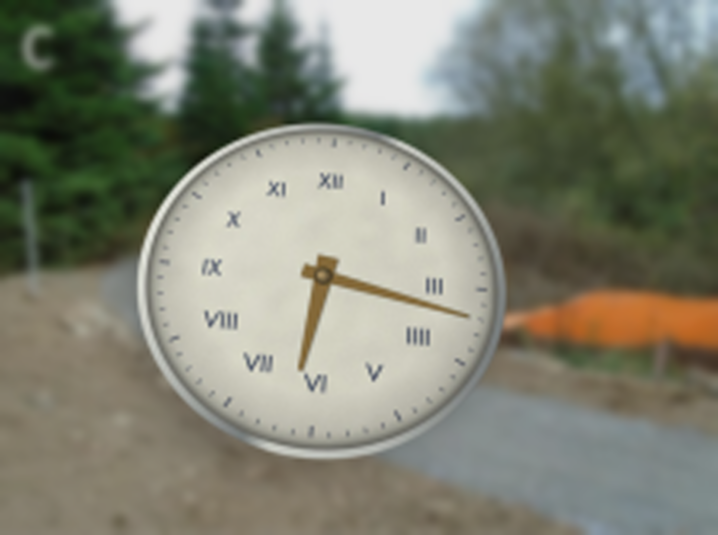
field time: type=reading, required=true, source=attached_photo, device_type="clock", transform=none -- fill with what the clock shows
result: 6:17
